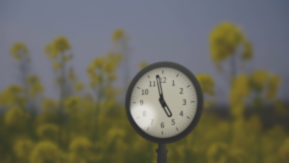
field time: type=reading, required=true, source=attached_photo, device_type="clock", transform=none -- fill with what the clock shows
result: 4:58
